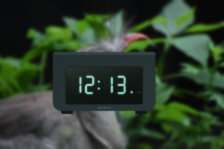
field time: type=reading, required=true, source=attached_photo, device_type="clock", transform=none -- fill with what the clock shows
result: 12:13
